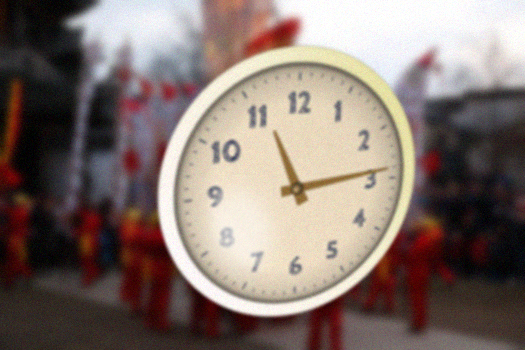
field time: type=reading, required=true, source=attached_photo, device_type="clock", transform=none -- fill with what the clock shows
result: 11:14
